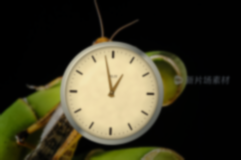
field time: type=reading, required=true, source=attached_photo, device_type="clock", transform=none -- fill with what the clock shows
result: 12:58
